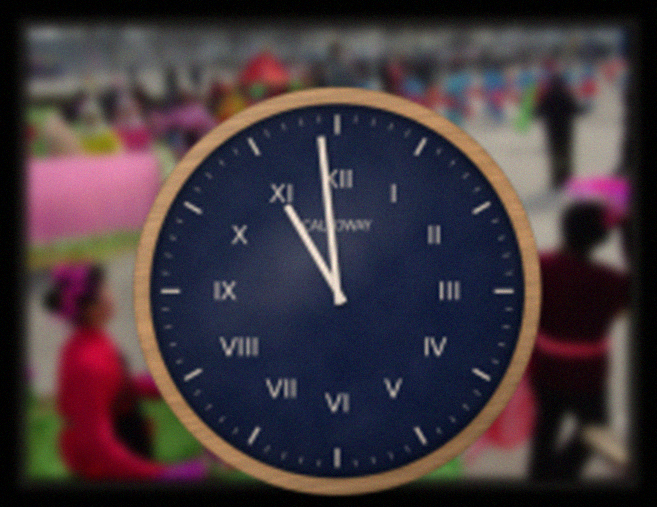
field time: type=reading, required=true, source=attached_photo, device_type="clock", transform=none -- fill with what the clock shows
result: 10:59
